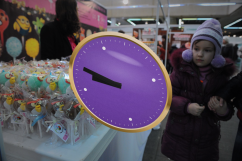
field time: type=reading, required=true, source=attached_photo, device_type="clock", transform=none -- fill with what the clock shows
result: 9:51
